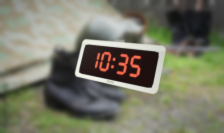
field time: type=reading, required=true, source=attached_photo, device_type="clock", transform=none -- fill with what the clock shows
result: 10:35
